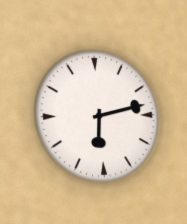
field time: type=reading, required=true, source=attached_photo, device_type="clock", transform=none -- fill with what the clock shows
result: 6:13
